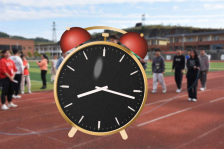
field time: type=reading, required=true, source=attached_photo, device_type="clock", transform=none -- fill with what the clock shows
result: 8:17
